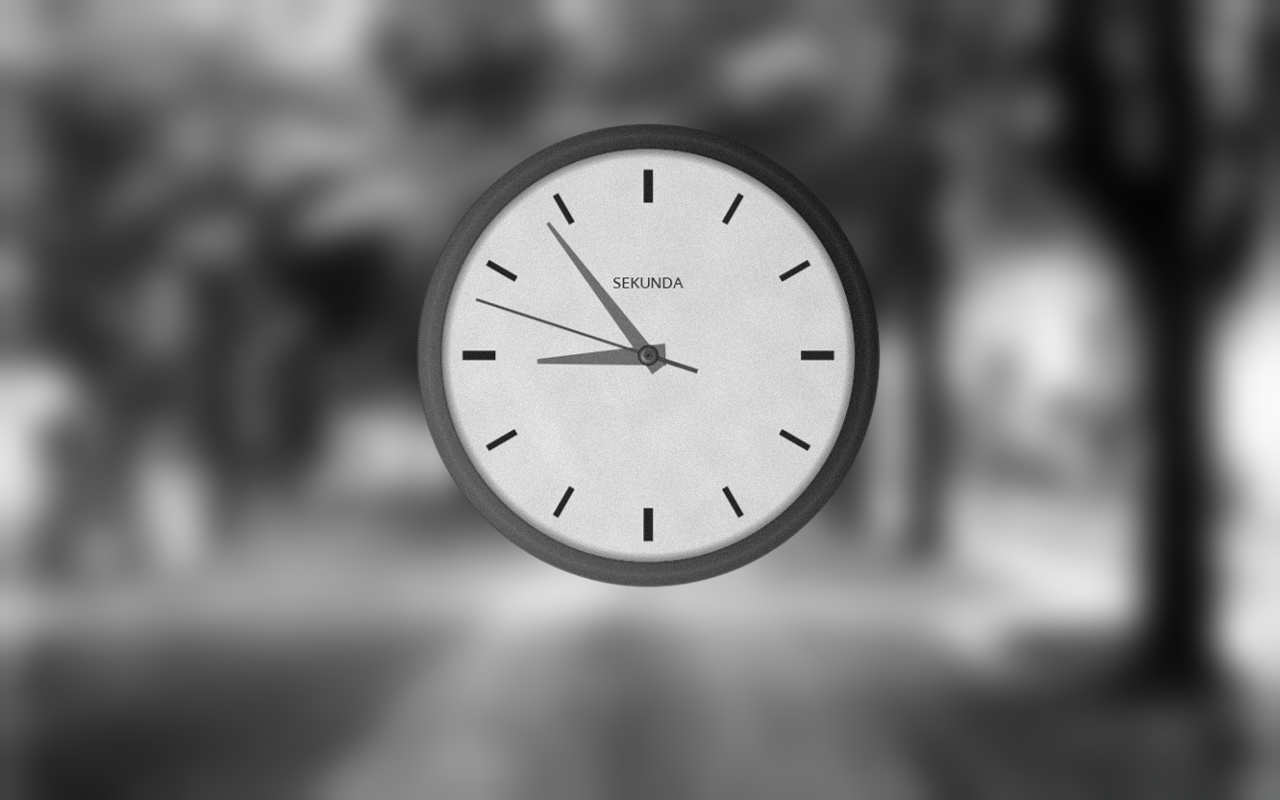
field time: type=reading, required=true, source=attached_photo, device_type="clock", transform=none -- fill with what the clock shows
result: 8:53:48
